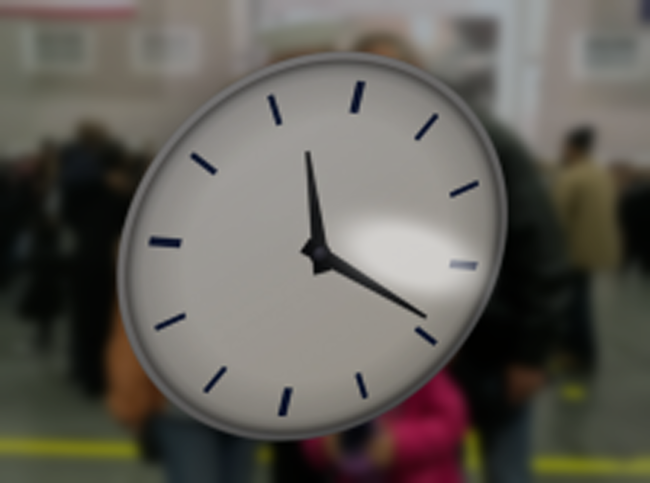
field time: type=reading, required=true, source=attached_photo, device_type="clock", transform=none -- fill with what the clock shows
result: 11:19
